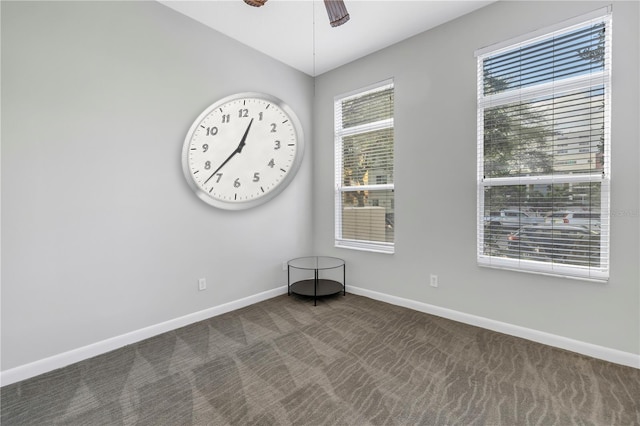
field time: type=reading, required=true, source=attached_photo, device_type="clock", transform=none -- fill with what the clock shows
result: 12:37
